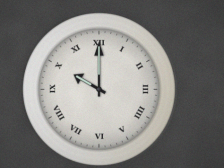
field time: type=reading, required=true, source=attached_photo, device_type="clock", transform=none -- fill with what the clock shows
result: 10:00
